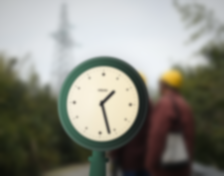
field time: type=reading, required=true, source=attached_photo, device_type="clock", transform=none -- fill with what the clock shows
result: 1:27
